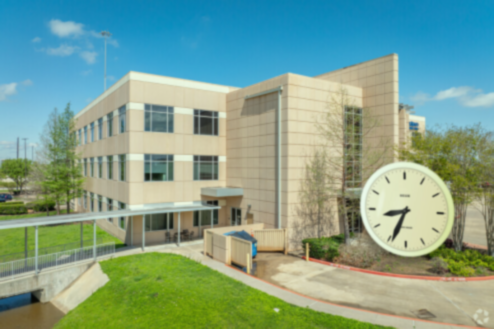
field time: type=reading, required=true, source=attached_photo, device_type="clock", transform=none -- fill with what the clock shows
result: 8:34
